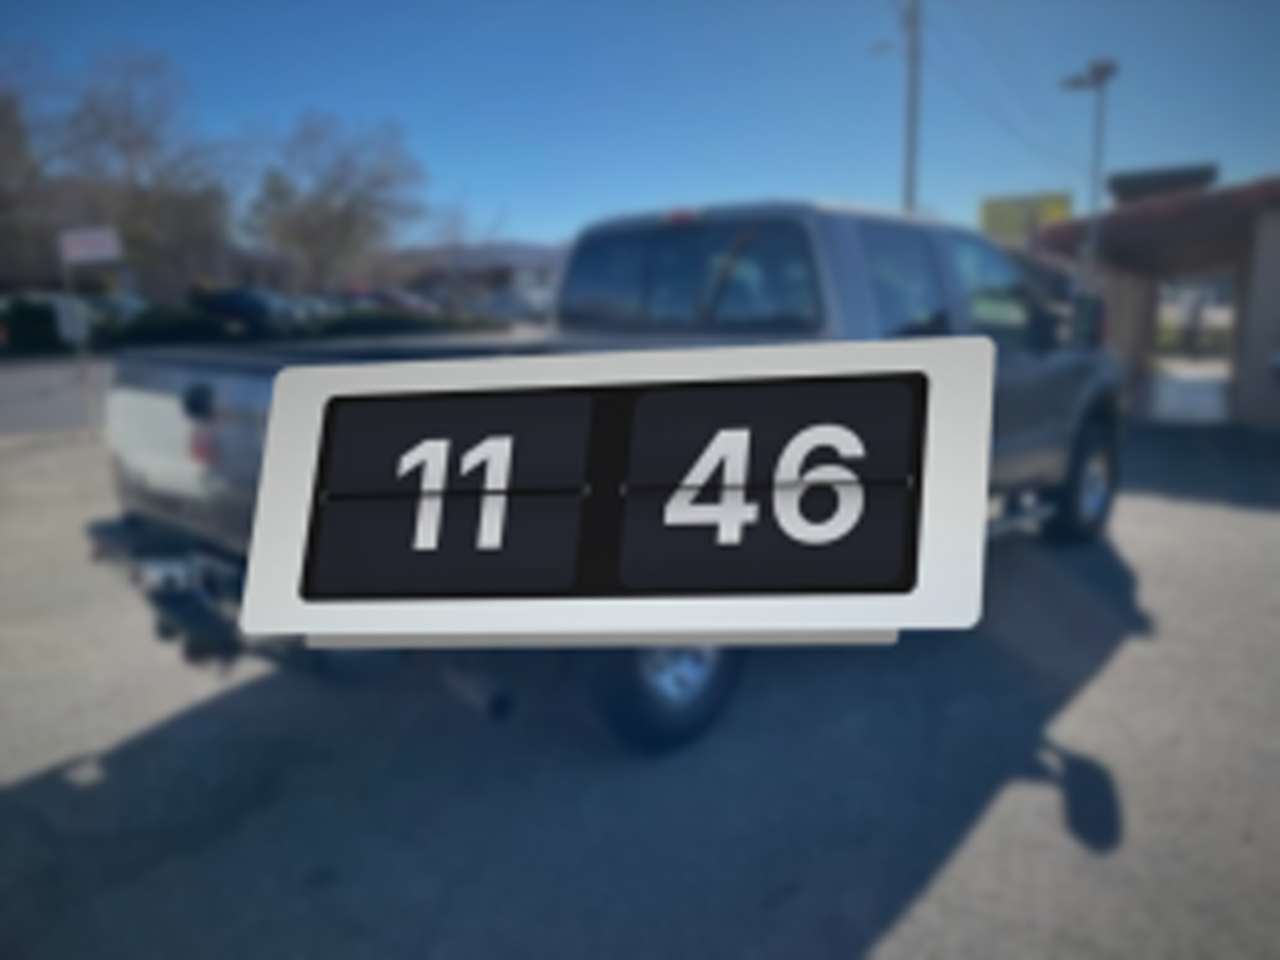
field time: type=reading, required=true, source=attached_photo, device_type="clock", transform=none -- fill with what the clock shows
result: 11:46
